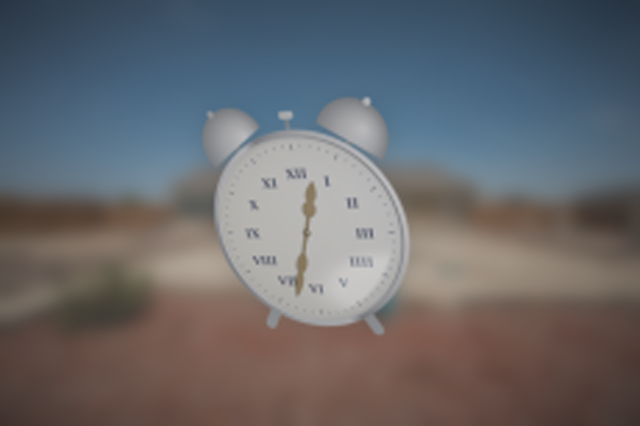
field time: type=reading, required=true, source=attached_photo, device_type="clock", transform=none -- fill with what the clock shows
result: 12:33
